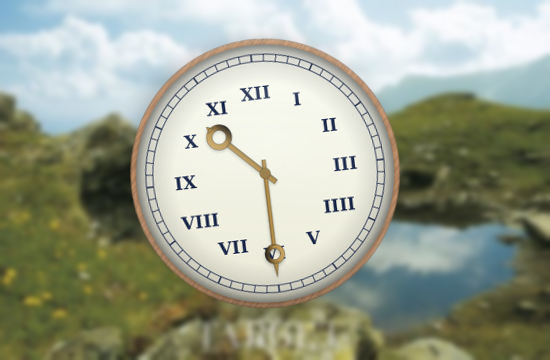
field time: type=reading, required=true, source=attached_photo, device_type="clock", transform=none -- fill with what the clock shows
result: 10:30
